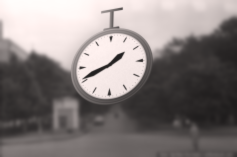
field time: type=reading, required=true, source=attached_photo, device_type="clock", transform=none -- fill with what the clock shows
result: 1:41
